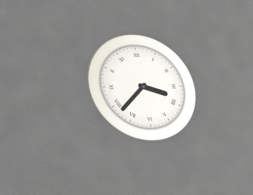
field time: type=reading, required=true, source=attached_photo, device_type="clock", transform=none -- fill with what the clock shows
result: 3:38
